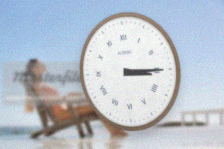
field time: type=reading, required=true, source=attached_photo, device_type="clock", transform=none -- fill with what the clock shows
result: 3:15
